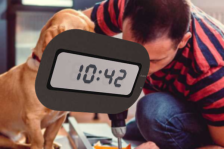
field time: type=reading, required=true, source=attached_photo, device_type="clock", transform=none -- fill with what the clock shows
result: 10:42
